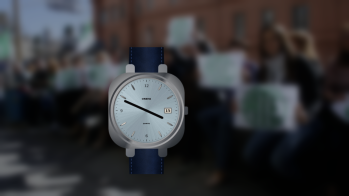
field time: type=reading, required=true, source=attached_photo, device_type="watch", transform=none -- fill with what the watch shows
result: 3:49
